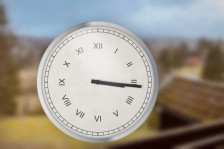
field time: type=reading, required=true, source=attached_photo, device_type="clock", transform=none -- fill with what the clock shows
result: 3:16
